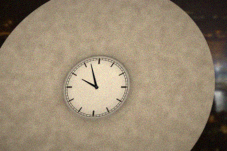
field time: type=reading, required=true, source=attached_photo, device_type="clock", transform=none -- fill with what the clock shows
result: 9:57
